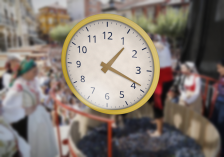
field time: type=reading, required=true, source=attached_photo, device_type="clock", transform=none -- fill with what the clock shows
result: 1:19
